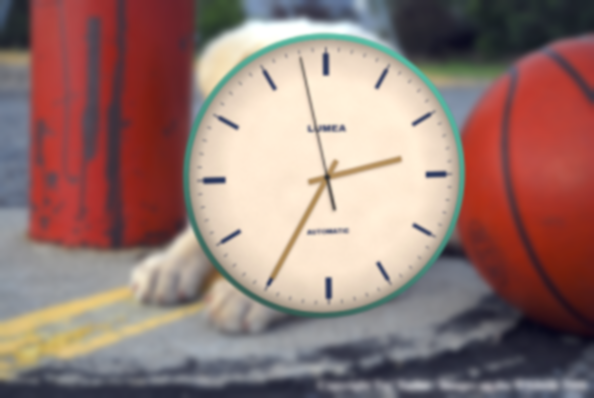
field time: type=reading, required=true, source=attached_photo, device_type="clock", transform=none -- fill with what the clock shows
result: 2:34:58
